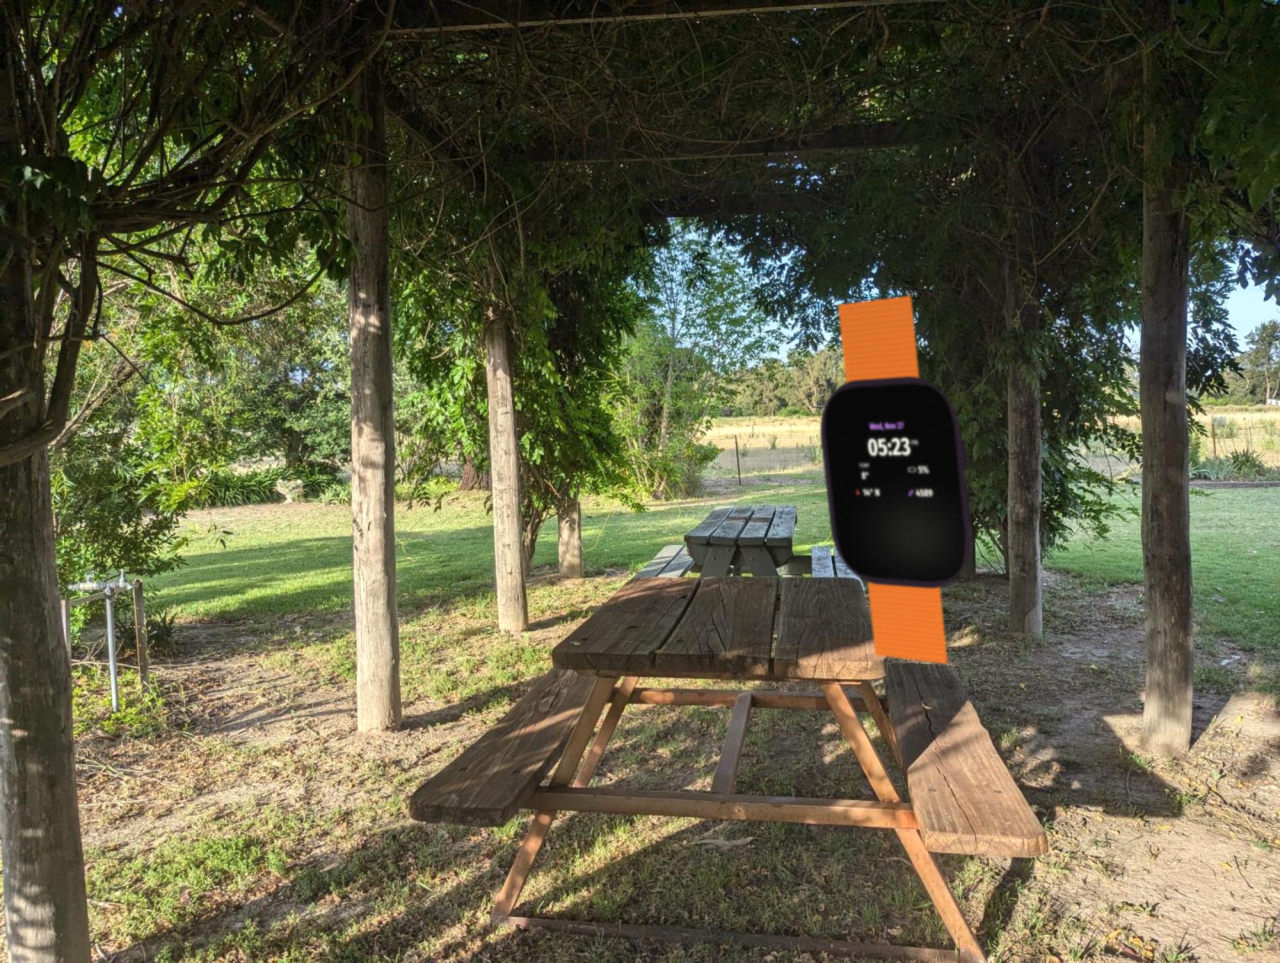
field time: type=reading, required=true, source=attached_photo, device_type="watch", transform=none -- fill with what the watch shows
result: 5:23
